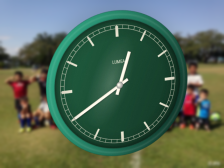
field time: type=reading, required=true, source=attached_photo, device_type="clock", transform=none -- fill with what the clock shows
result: 12:40
